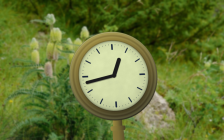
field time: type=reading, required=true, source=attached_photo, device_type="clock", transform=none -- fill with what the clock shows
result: 12:43
